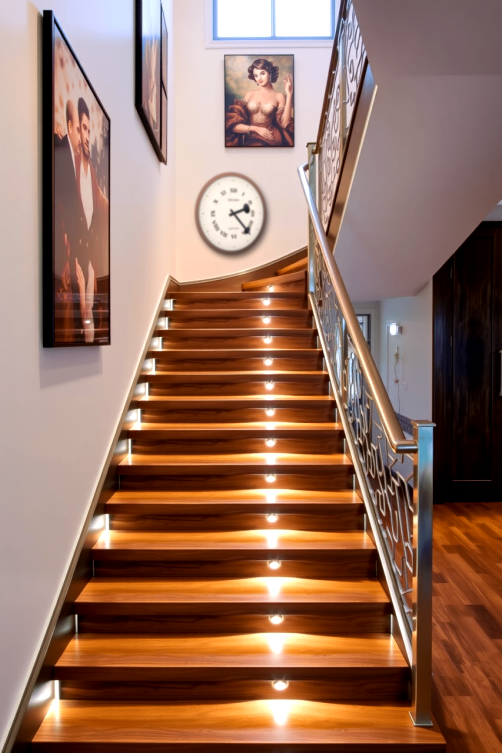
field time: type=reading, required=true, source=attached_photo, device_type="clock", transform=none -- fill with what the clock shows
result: 2:23
